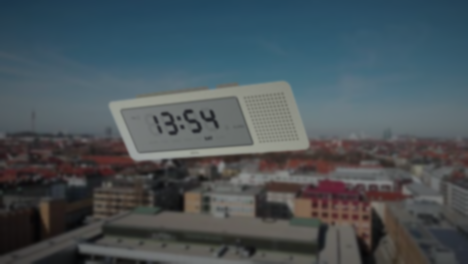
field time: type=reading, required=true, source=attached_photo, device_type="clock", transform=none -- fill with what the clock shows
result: 13:54
